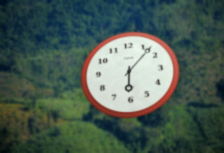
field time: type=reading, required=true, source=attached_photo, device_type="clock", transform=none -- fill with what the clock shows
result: 6:07
